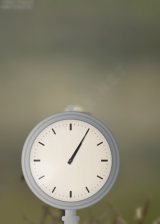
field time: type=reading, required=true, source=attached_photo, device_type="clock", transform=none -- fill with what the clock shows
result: 1:05
